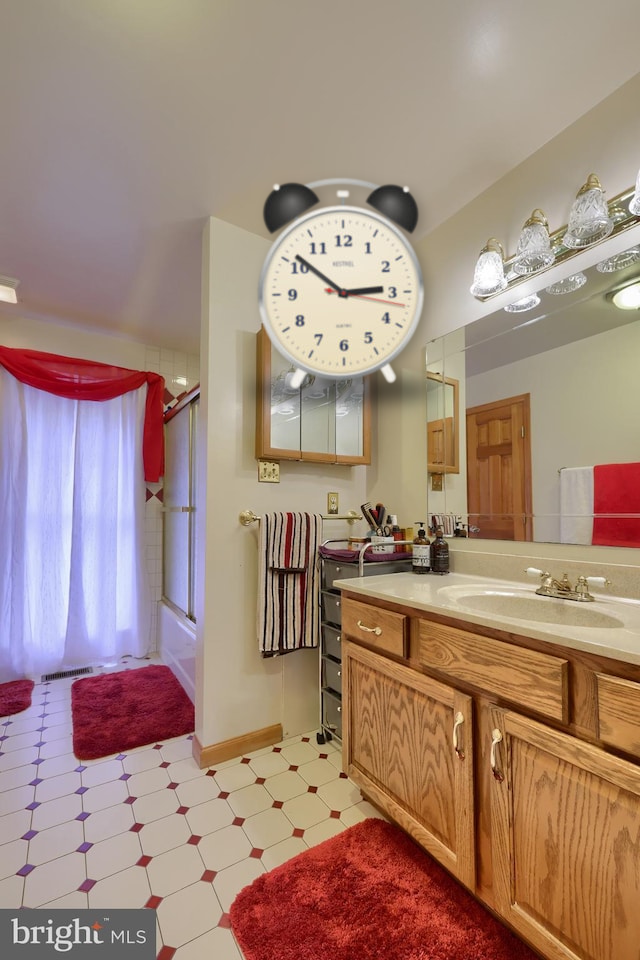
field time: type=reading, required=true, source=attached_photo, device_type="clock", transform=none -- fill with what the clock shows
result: 2:51:17
